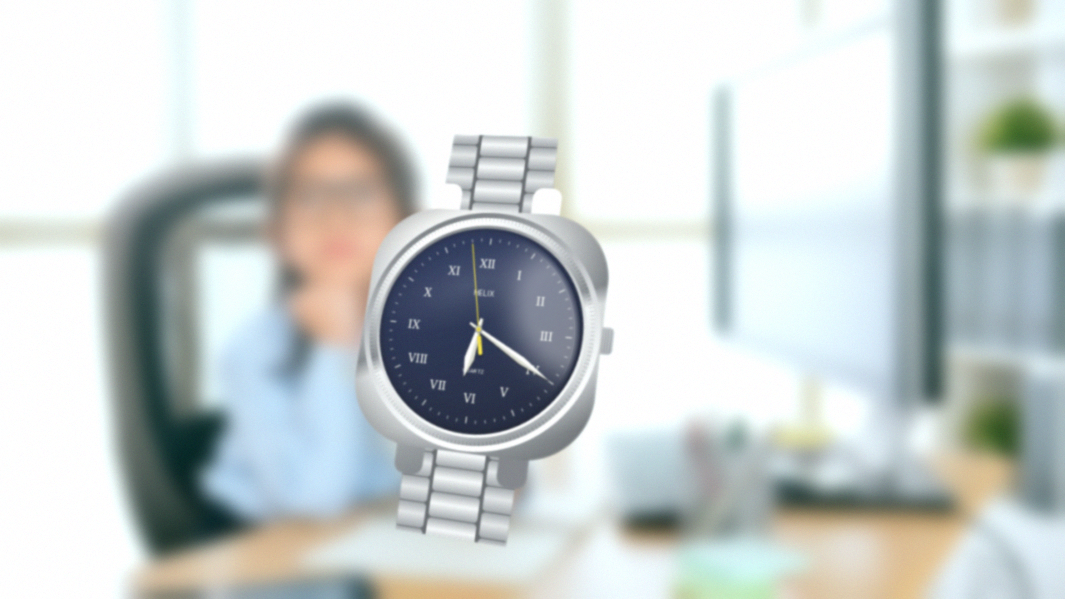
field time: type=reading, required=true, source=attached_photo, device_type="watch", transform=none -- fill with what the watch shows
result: 6:19:58
